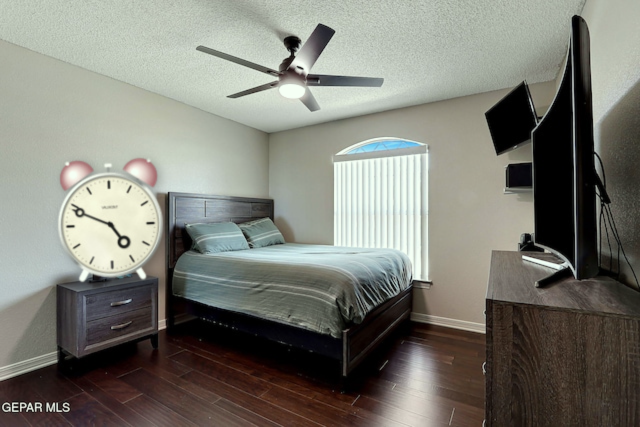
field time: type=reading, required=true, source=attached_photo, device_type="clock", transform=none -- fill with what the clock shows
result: 4:49
